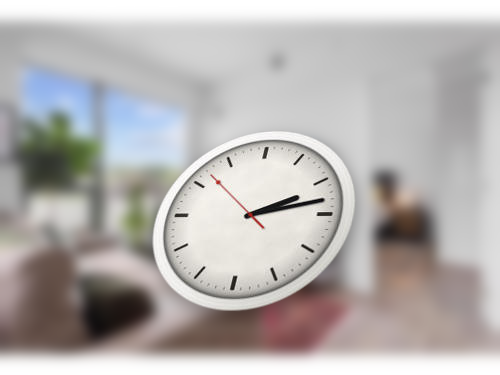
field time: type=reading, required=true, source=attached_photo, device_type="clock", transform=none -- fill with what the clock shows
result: 2:12:52
